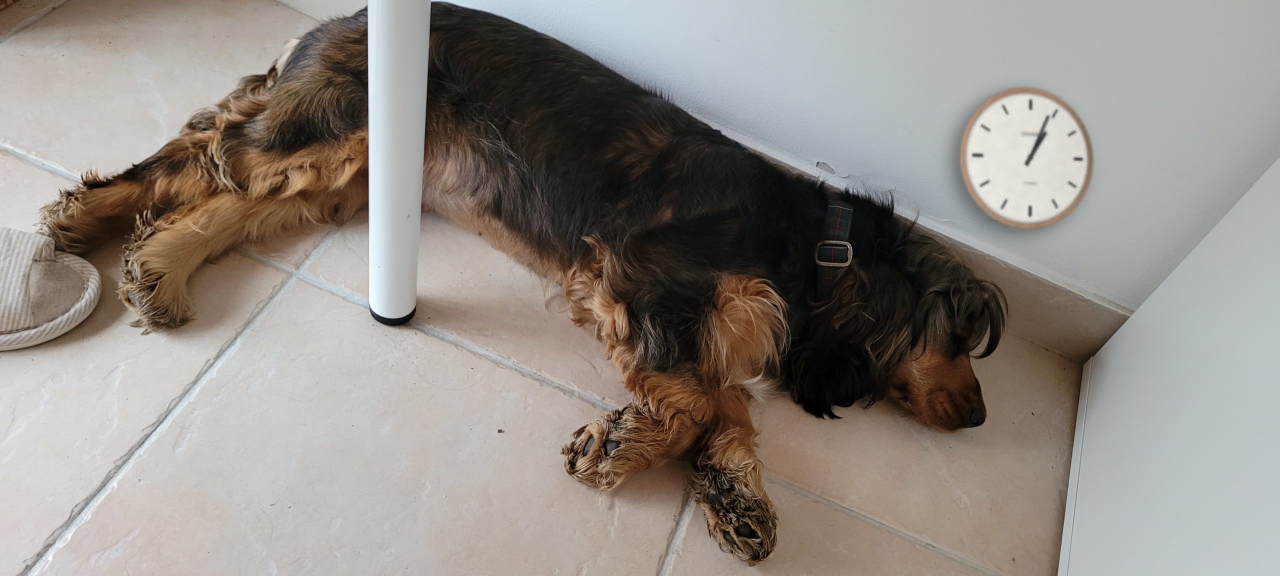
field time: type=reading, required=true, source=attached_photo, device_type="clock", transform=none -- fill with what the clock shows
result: 1:04
